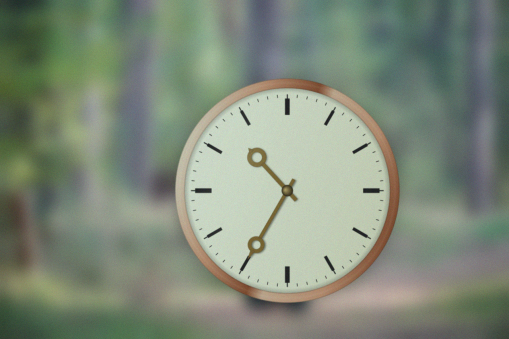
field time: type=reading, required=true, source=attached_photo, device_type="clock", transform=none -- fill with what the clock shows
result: 10:35
